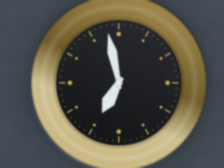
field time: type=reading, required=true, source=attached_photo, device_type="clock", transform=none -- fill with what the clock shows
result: 6:58
